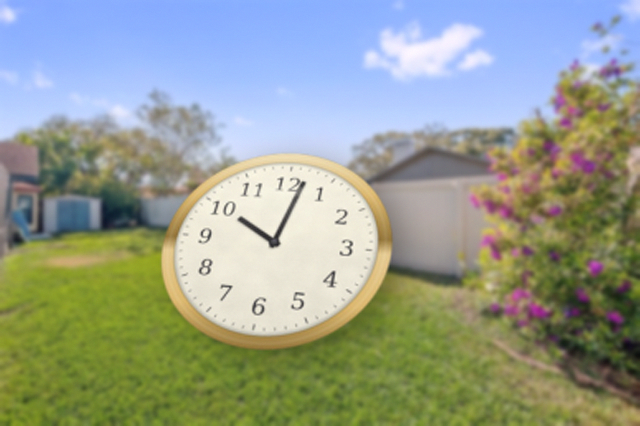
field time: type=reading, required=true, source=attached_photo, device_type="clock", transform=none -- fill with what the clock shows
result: 10:02
